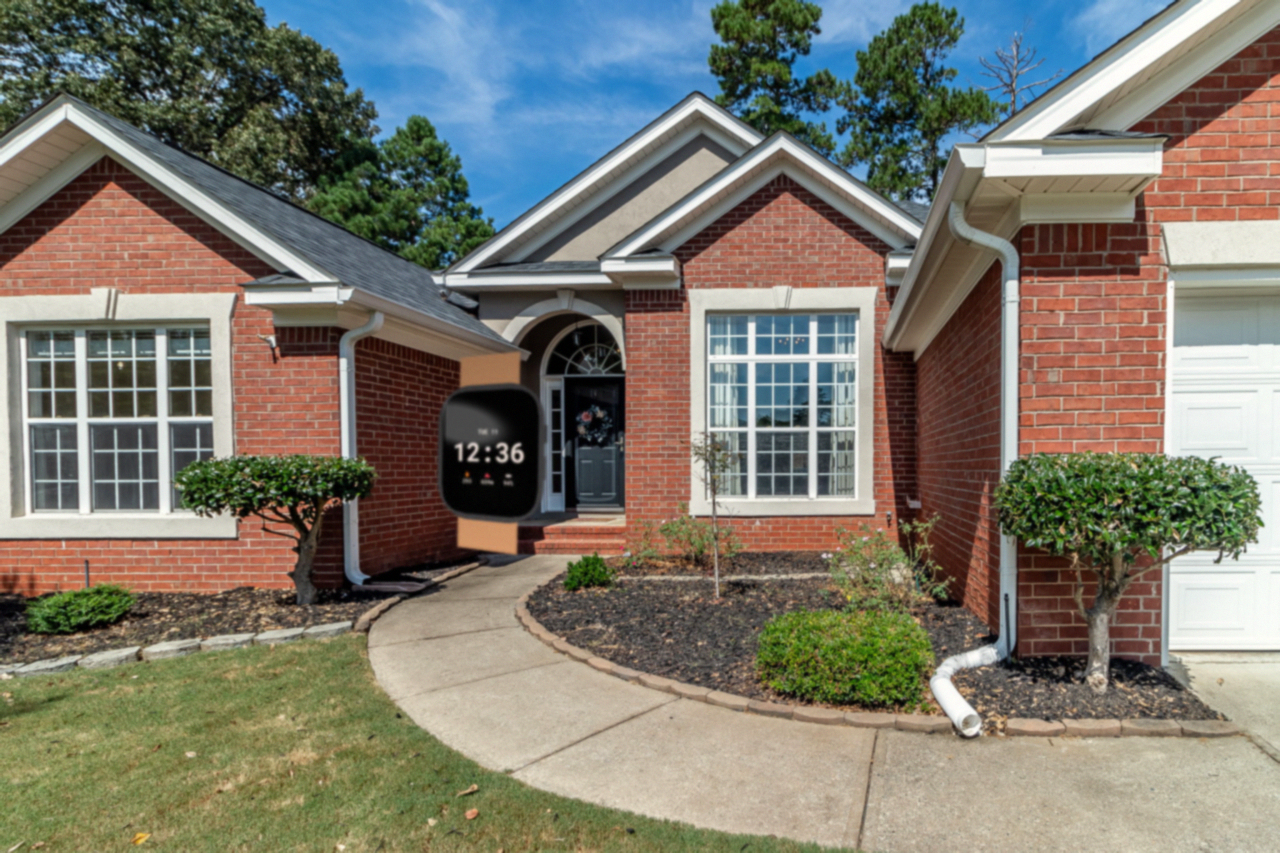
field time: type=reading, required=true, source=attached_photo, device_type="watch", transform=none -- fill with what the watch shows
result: 12:36
